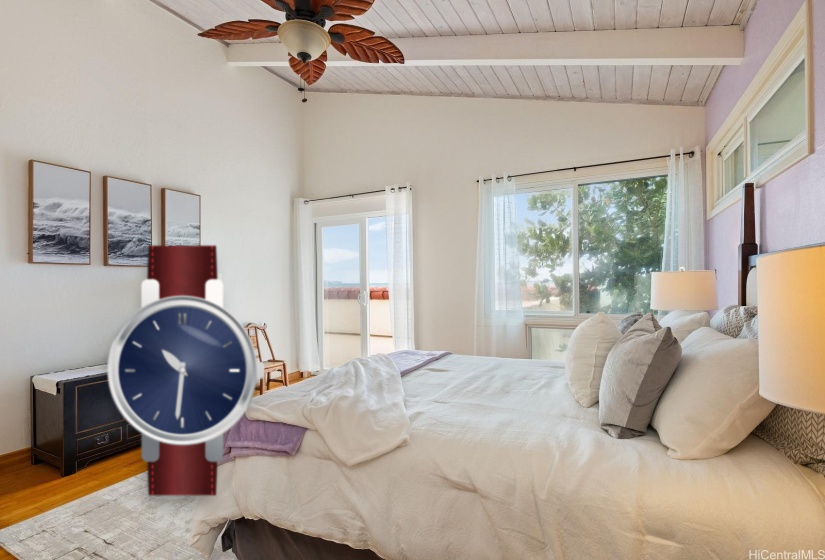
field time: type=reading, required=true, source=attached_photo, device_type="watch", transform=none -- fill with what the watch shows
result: 10:31
